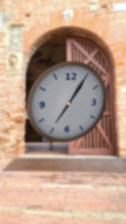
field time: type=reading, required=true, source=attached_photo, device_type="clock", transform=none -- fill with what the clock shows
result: 7:05
